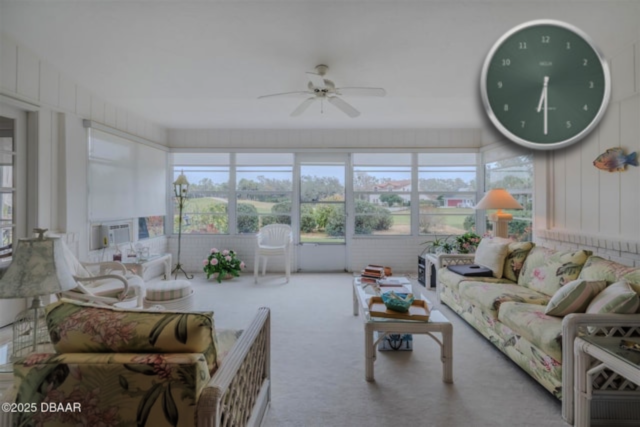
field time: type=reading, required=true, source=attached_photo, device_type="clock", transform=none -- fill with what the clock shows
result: 6:30
